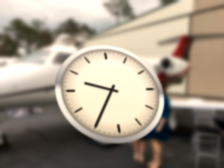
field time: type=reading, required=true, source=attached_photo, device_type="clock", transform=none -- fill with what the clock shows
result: 9:35
